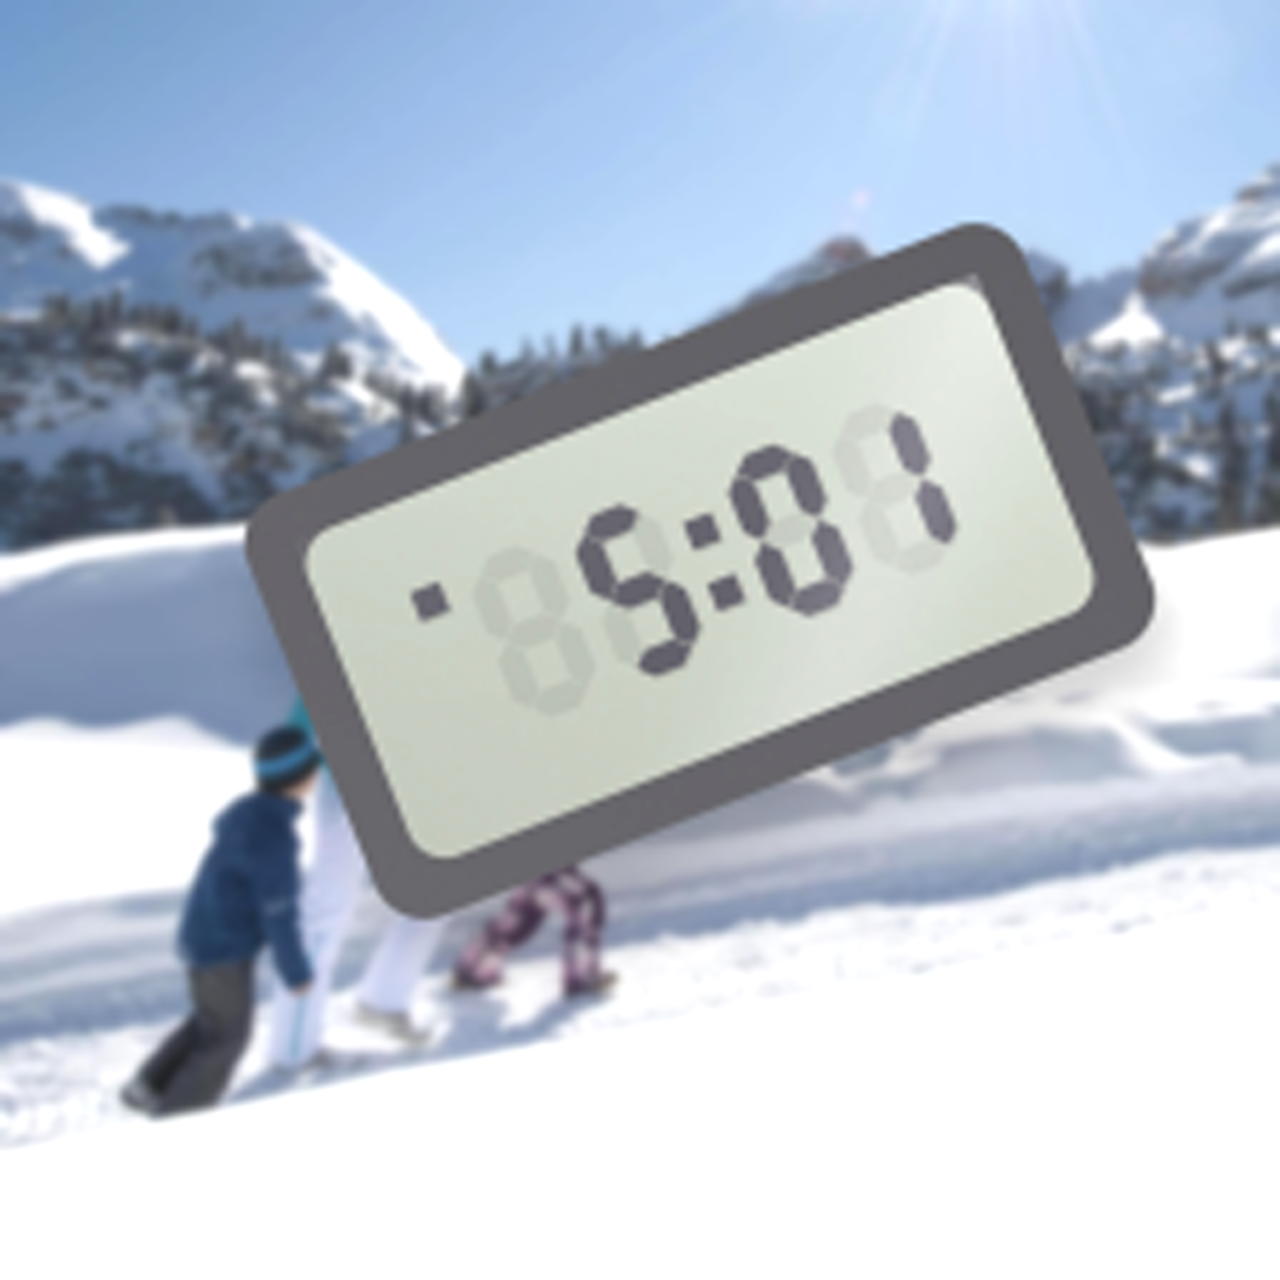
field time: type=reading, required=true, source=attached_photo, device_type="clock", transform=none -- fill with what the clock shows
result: 5:01
